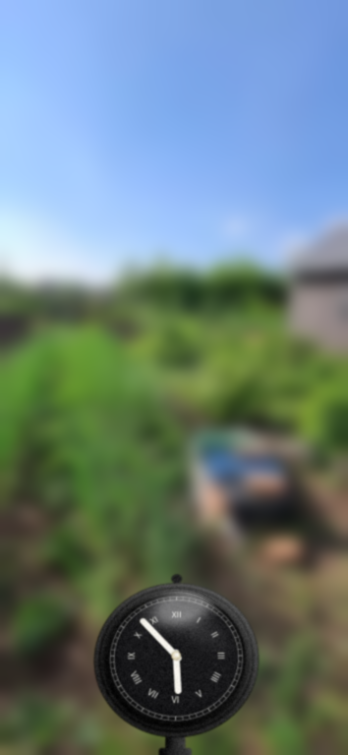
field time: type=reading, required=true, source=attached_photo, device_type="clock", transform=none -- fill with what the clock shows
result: 5:53
